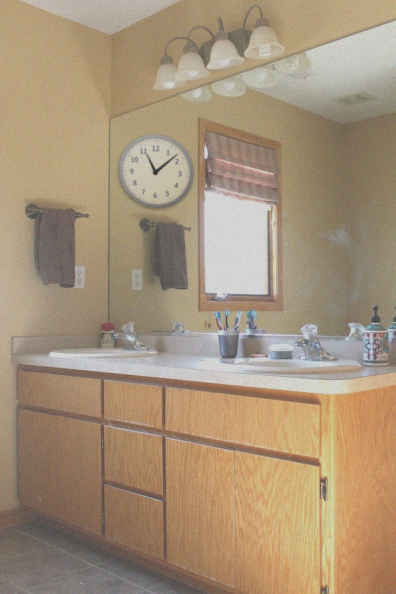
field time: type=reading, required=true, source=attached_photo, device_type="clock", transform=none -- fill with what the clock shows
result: 11:08
